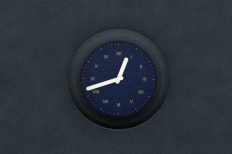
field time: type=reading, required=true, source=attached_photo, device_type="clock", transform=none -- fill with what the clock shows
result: 12:42
